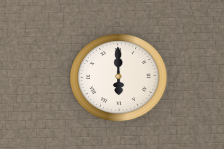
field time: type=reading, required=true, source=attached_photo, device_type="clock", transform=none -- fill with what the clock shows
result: 6:00
